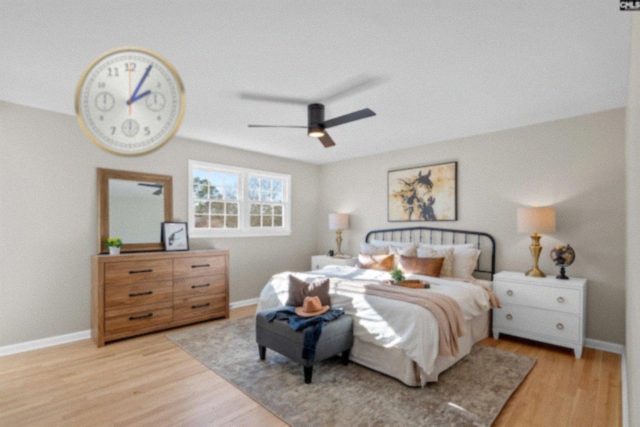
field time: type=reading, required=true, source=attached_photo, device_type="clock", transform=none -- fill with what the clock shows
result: 2:05
